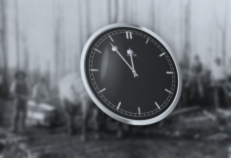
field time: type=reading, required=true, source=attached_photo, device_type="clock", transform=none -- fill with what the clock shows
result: 11:54
